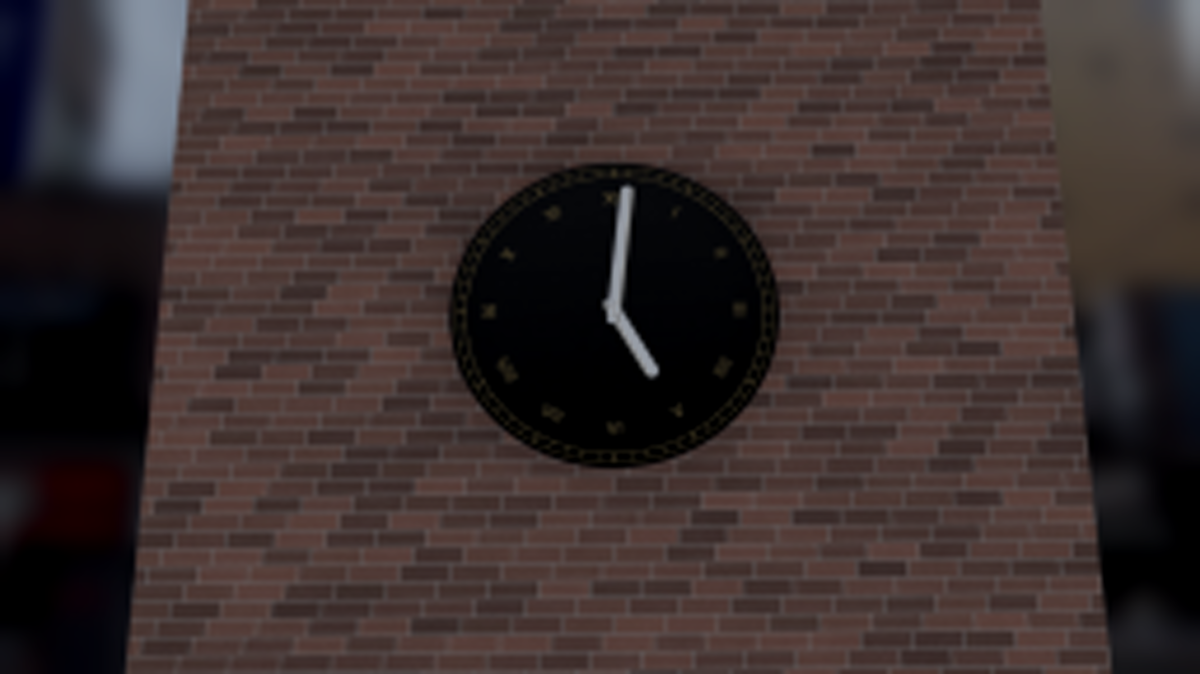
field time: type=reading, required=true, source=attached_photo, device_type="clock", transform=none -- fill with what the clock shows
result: 5:01
